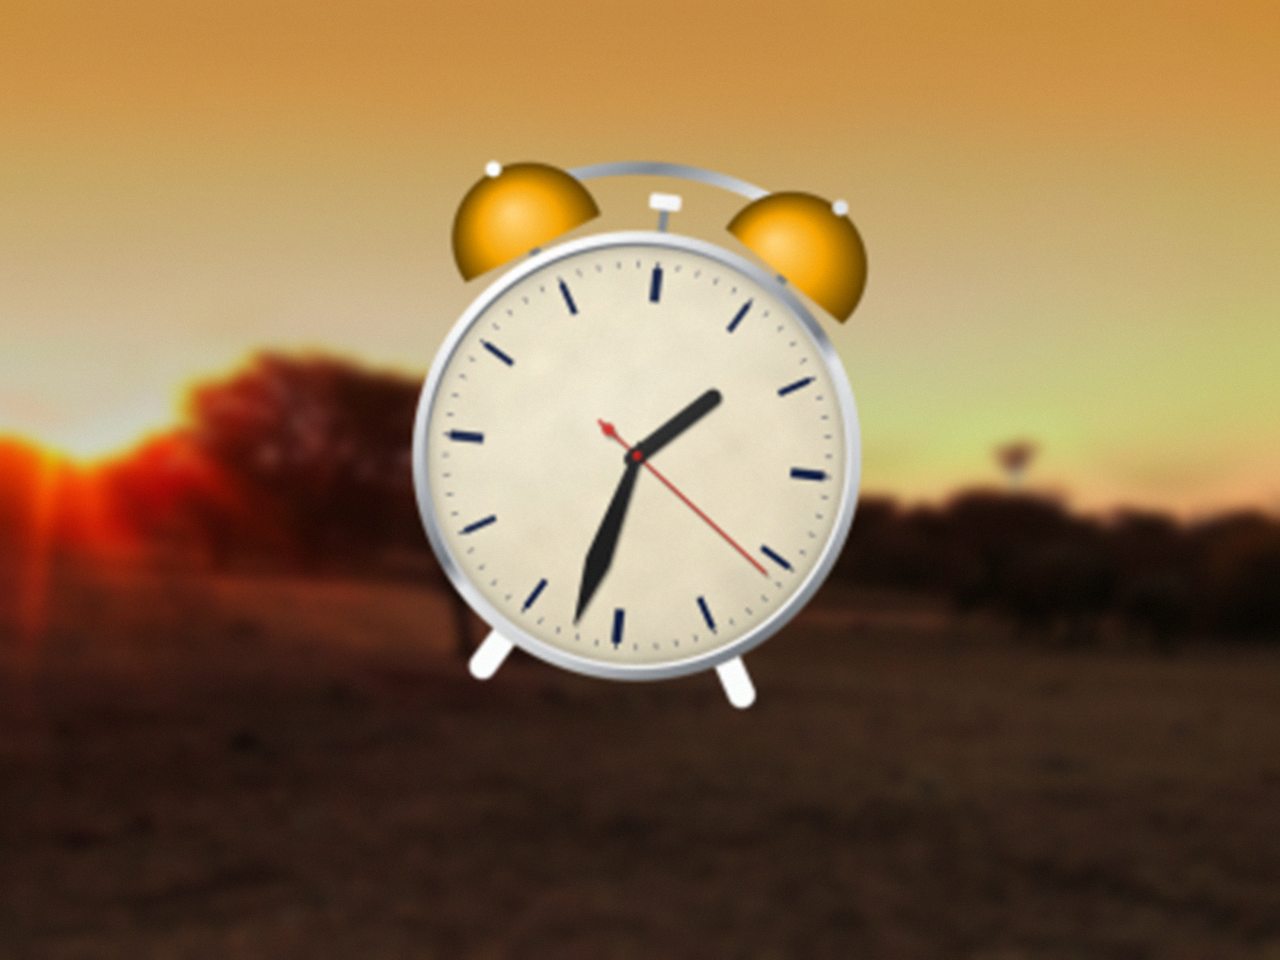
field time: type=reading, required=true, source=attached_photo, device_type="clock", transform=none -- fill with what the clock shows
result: 1:32:21
